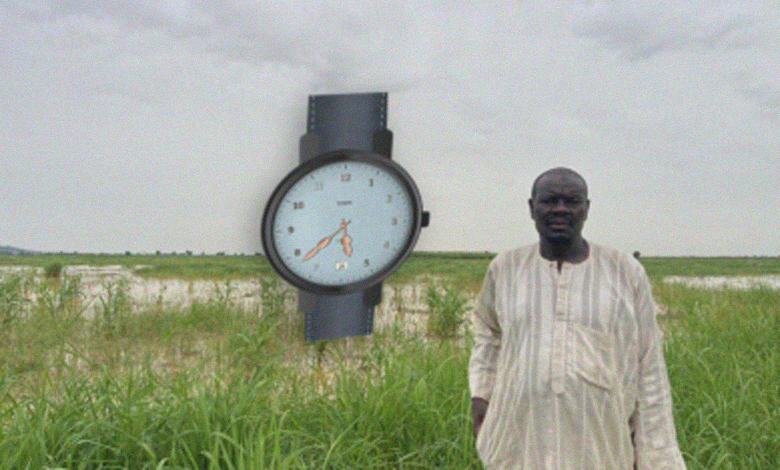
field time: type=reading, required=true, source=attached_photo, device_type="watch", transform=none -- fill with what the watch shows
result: 5:38
